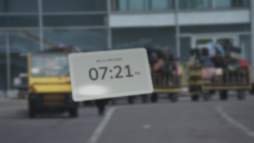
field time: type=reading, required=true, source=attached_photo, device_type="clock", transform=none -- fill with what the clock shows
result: 7:21
